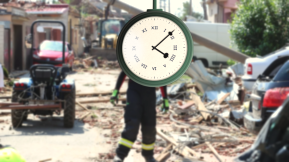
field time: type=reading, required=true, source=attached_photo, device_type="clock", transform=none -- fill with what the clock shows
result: 4:08
